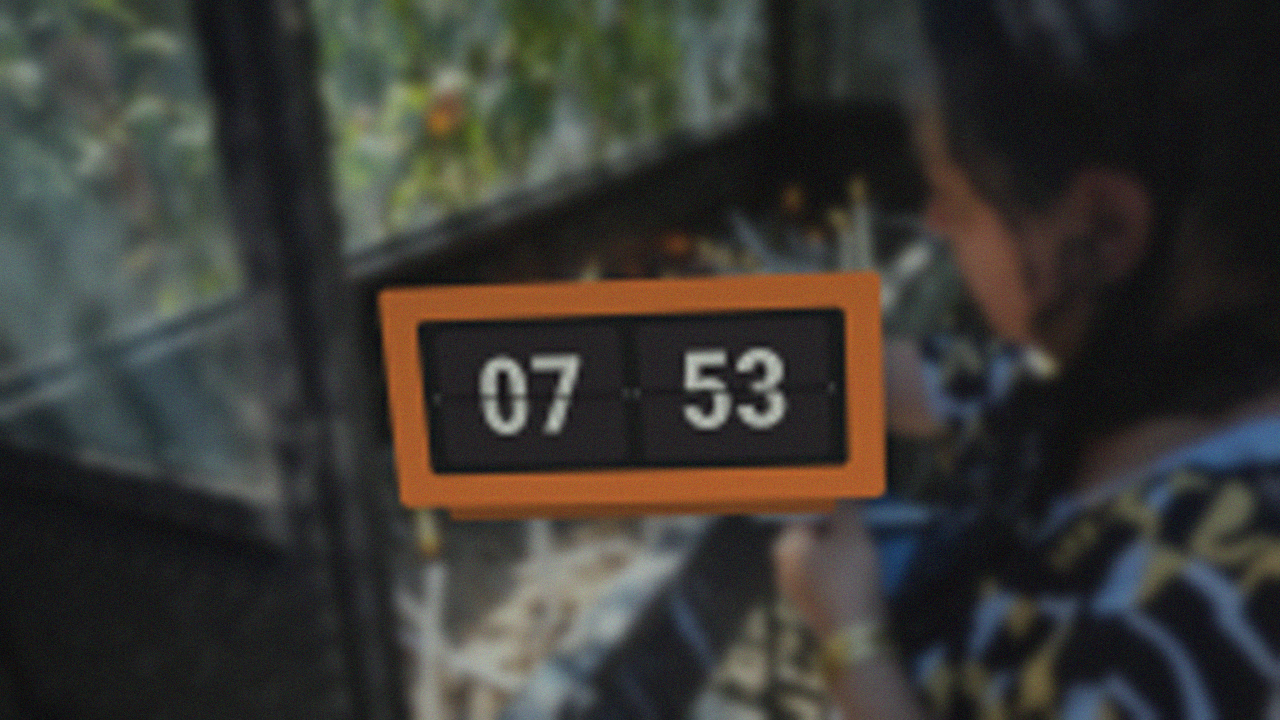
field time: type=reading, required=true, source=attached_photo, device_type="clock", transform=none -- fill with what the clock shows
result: 7:53
